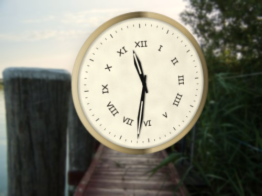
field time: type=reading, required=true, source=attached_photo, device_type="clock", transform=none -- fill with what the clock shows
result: 11:32
